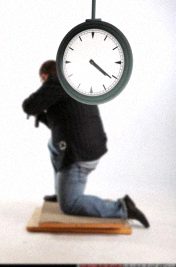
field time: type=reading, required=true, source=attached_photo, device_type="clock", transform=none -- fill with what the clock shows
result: 4:21
